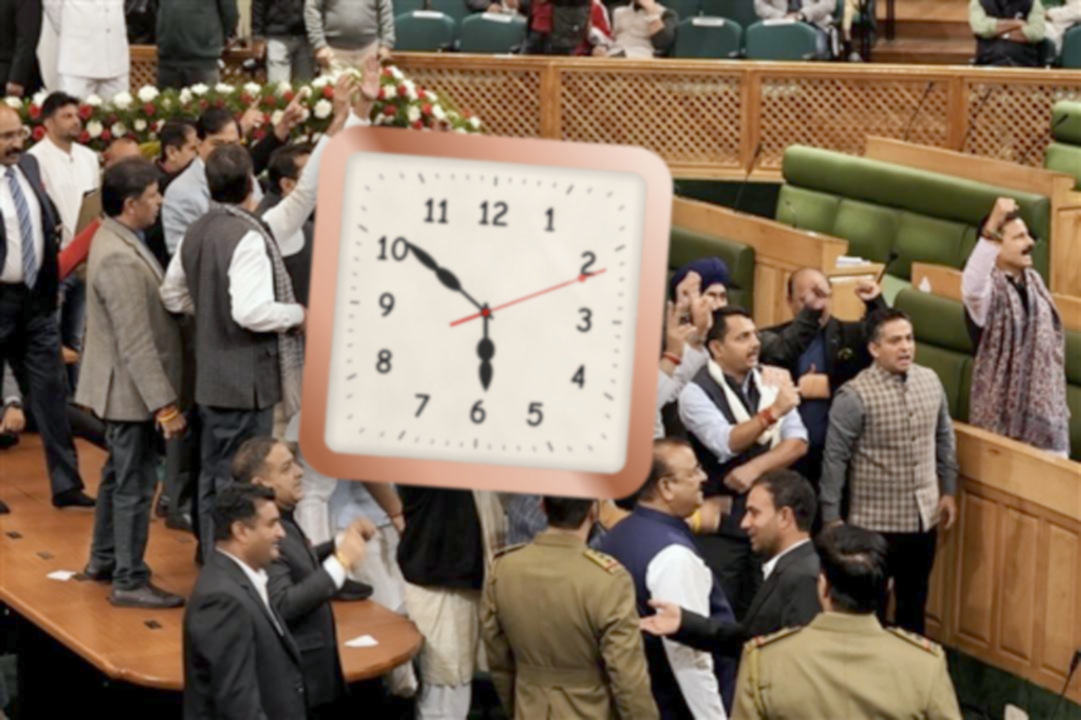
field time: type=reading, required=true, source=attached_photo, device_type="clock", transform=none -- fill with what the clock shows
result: 5:51:11
